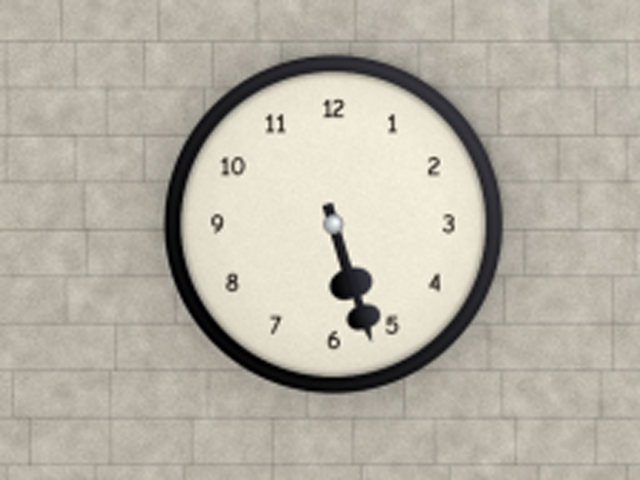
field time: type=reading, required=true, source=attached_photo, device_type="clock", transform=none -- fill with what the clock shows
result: 5:27
